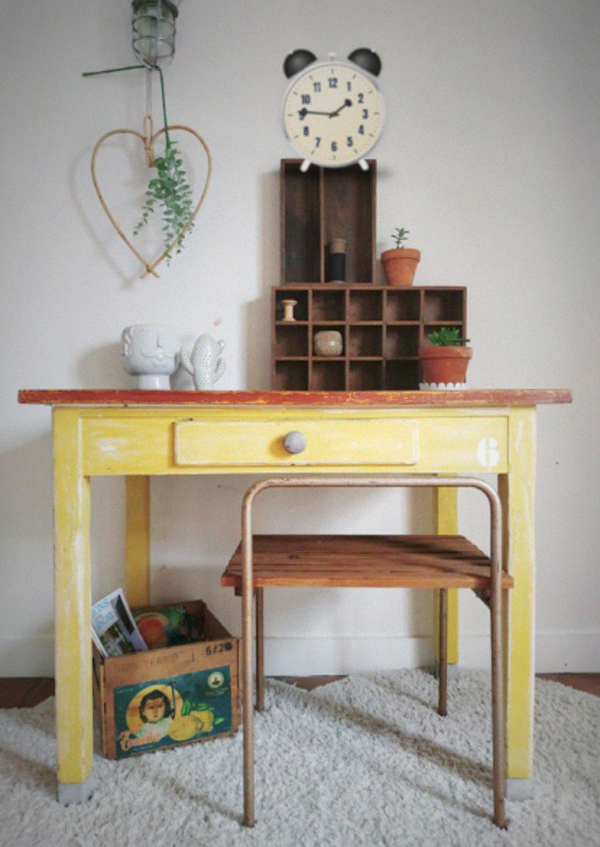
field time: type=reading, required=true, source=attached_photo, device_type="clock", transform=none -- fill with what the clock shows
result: 1:46
